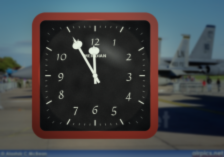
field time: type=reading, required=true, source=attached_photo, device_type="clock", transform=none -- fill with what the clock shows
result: 11:55
